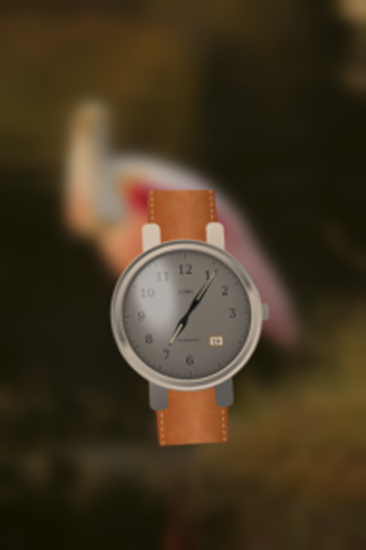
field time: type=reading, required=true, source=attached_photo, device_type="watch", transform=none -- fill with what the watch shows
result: 7:06
